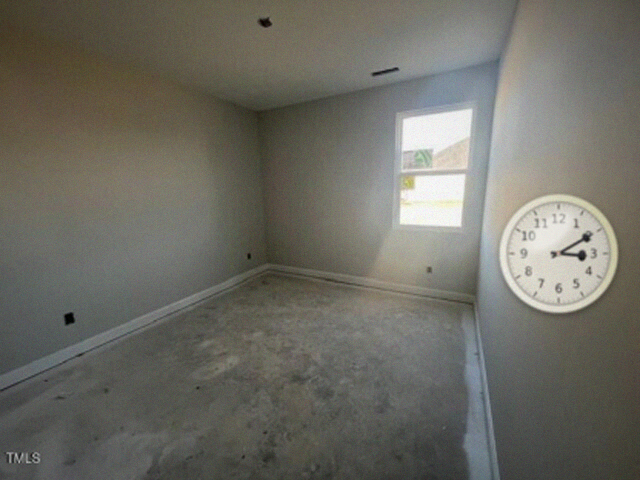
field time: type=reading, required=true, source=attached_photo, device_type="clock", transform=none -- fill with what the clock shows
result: 3:10
